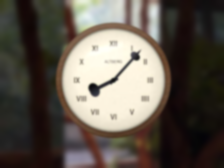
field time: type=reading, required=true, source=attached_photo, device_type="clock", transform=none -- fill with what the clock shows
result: 8:07
